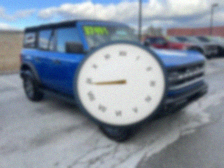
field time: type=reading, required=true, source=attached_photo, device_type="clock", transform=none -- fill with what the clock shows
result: 8:44
